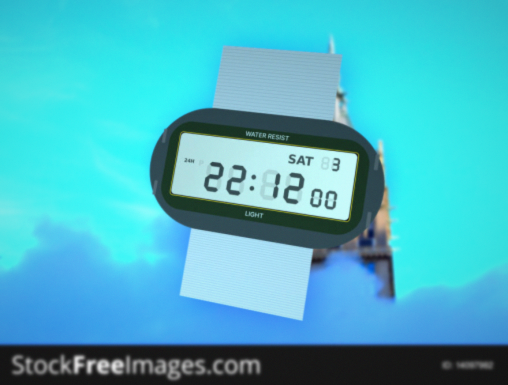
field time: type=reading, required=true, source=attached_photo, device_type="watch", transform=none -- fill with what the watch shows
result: 22:12:00
